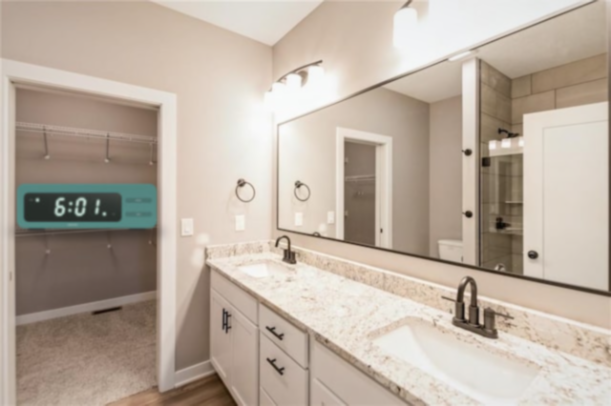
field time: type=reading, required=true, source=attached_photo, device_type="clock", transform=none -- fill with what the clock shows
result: 6:01
